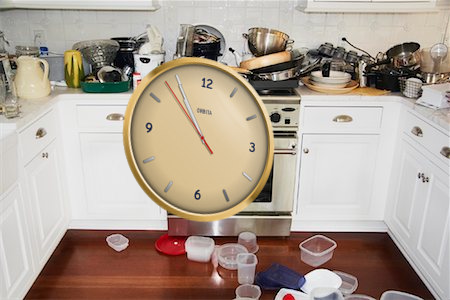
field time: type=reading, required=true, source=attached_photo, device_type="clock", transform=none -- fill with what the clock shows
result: 10:54:53
